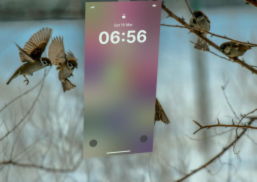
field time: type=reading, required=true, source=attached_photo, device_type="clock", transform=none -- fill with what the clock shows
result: 6:56
